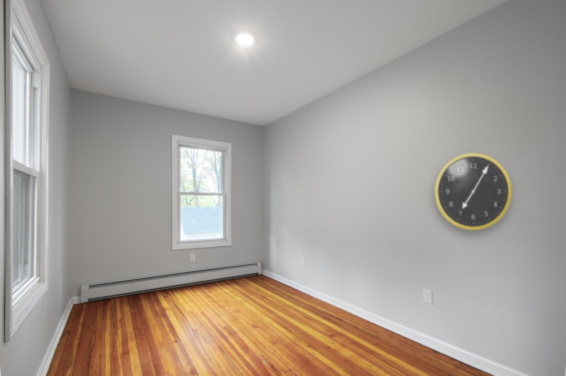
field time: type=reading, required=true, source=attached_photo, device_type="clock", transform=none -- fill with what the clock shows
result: 7:05
